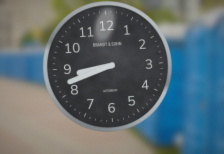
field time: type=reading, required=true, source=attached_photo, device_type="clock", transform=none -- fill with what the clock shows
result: 8:42
